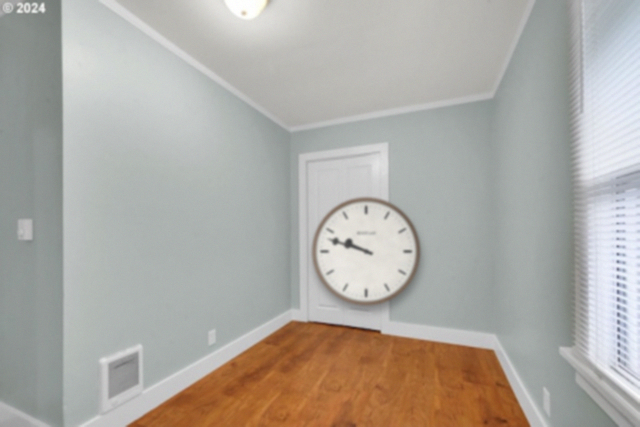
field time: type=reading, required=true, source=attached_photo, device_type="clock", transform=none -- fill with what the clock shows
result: 9:48
